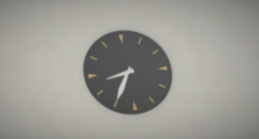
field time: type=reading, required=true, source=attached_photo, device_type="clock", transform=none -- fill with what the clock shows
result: 8:35
